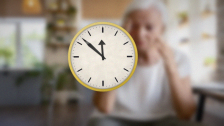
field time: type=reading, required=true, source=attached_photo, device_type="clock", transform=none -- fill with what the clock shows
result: 11:52
